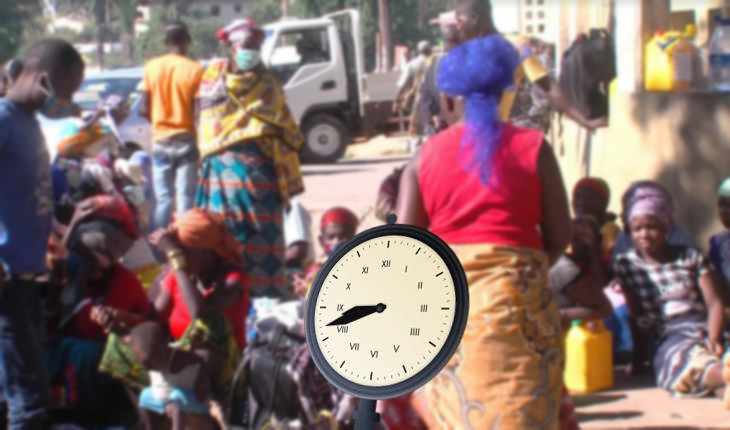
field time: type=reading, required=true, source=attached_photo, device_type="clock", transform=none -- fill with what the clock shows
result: 8:42
